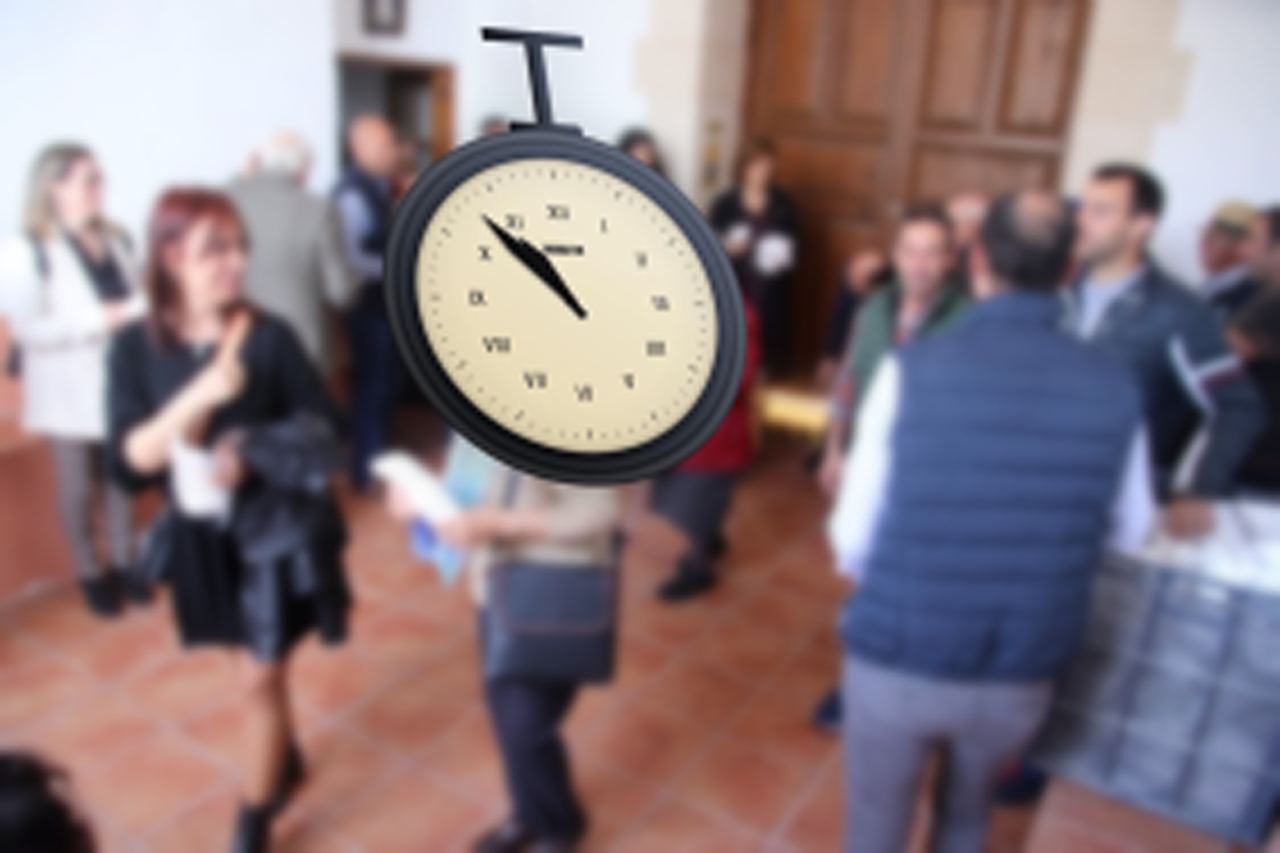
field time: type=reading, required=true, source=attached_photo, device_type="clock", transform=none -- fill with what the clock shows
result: 10:53
